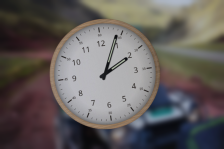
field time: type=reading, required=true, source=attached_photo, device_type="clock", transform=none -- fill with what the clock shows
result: 2:04
